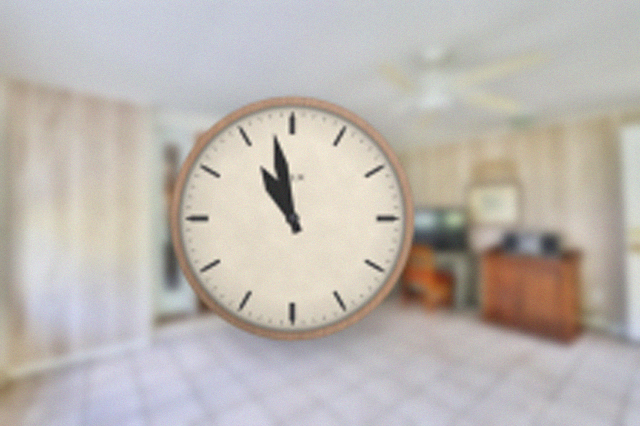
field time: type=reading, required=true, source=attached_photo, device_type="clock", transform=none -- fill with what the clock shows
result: 10:58
